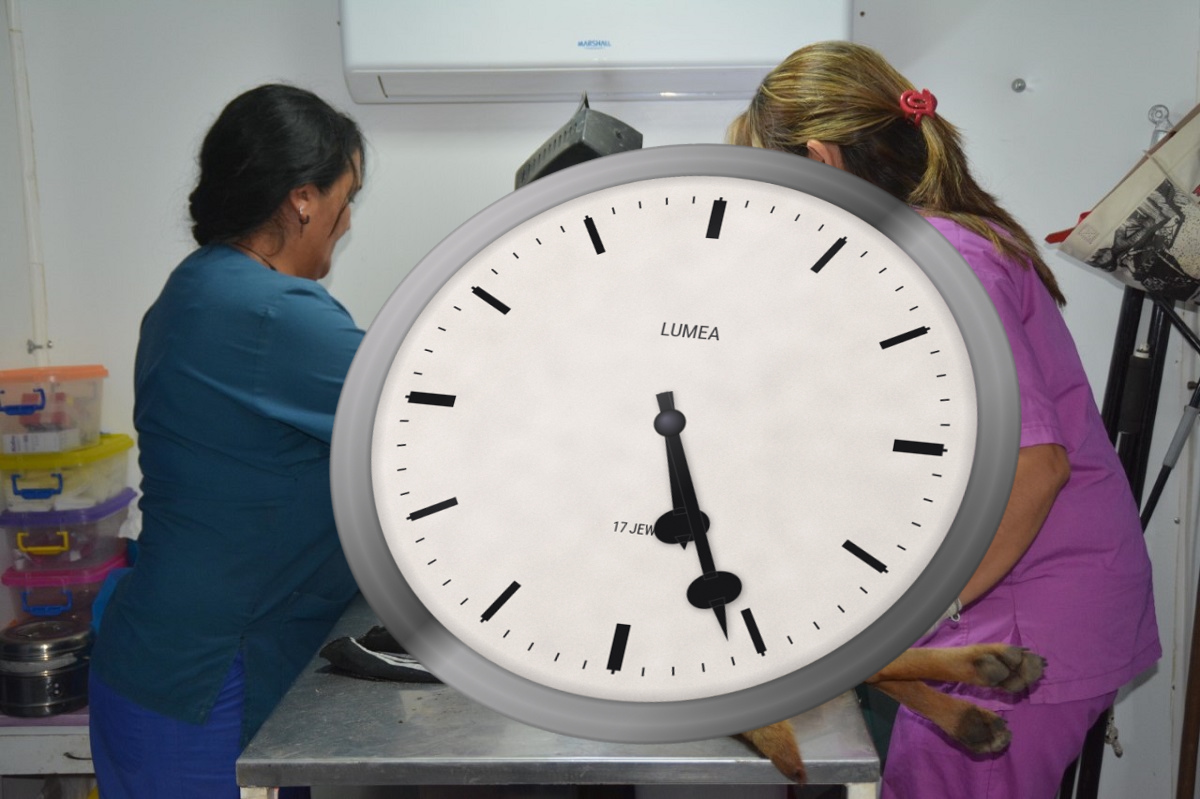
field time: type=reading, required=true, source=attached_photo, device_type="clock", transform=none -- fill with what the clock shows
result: 5:26
